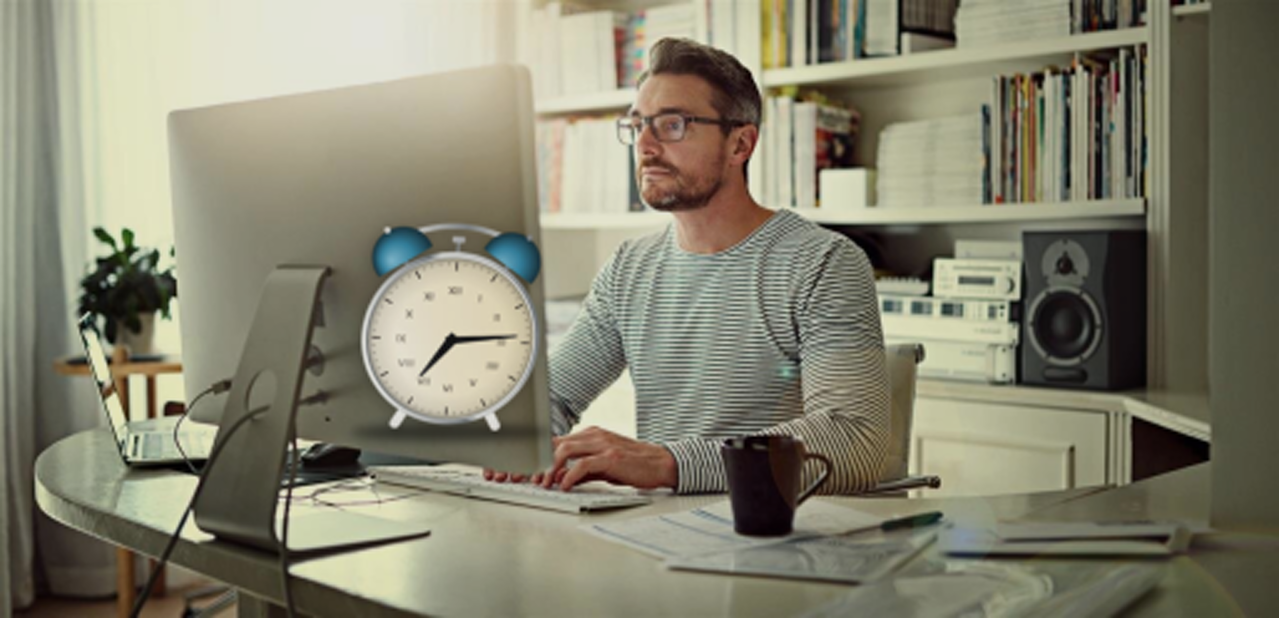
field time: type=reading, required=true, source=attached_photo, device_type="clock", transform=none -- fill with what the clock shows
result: 7:14
